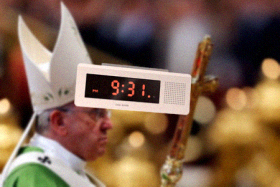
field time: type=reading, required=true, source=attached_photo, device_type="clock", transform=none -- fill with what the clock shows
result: 9:31
